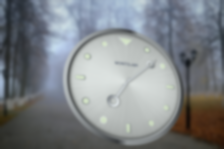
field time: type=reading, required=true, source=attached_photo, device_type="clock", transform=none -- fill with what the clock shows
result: 7:08
